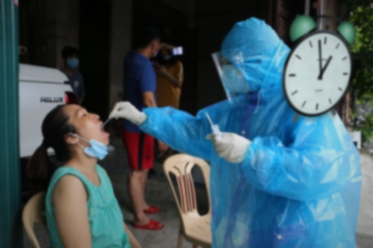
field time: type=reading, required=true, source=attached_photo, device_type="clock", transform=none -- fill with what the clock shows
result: 12:58
